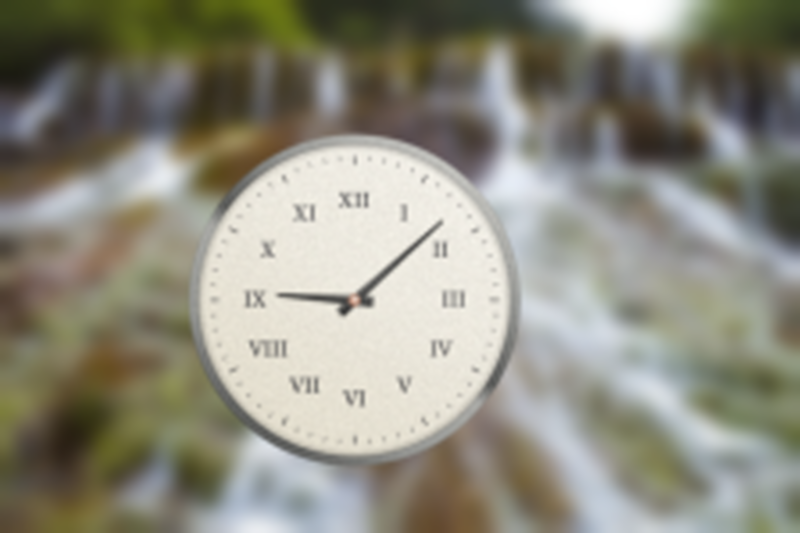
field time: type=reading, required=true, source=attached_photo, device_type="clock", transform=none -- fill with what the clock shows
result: 9:08
